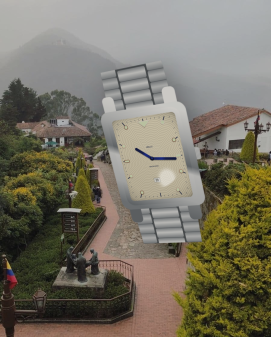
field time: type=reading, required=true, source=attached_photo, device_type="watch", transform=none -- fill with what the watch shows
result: 10:16
